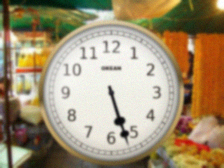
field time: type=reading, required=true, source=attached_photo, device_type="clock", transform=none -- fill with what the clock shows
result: 5:27
